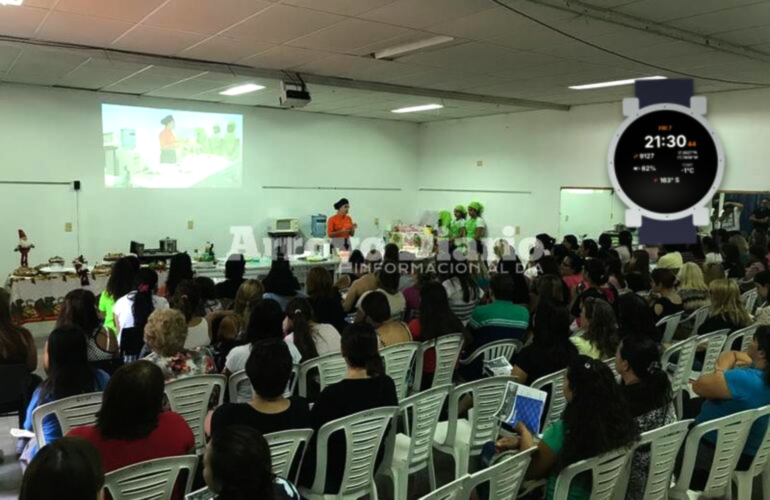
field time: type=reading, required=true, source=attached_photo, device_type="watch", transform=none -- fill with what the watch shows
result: 21:30
